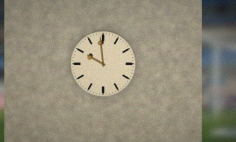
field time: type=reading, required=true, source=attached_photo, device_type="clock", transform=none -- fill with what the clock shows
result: 9:59
